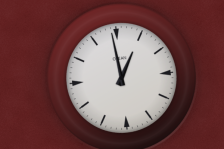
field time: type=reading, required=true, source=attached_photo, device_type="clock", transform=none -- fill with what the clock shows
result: 12:59
